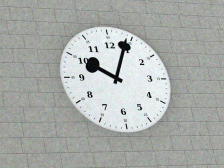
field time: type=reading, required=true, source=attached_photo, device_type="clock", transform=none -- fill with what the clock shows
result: 10:04
